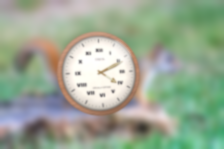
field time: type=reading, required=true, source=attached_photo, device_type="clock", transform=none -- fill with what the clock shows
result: 4:11
